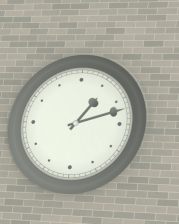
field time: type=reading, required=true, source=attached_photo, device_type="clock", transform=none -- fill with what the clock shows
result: 1:12
